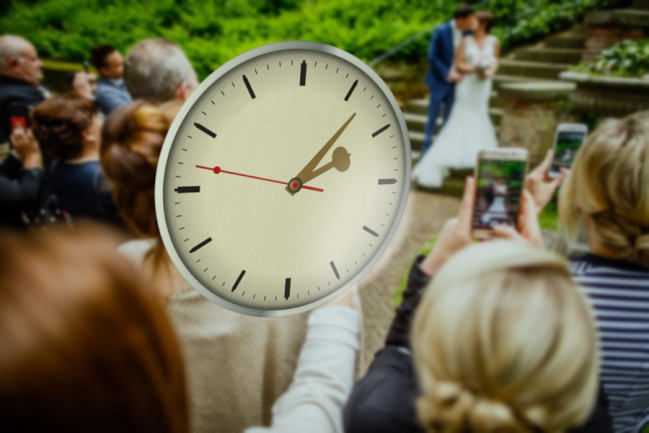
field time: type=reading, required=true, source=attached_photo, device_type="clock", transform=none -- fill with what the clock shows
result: 2:06:47
